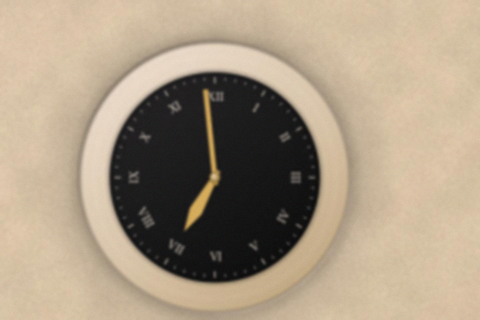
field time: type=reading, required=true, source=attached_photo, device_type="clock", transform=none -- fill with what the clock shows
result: 6:59
